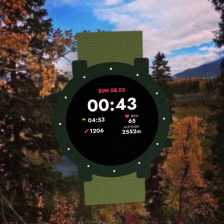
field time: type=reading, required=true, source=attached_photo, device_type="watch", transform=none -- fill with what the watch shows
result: 0:43
